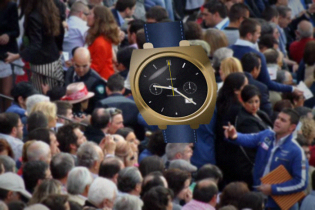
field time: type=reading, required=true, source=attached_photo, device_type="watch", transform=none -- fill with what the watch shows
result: 9:22
